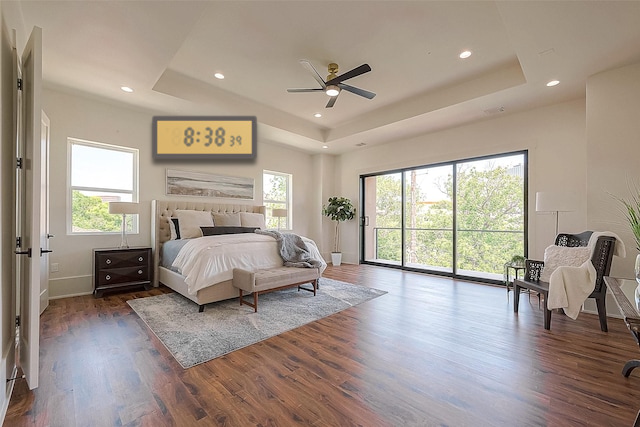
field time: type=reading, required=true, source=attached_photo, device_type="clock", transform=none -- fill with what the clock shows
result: 8:38:39
